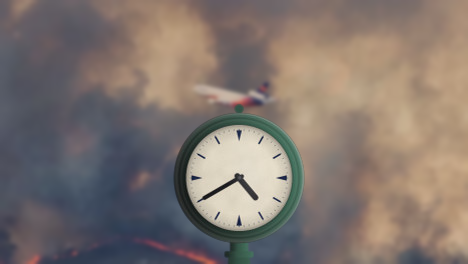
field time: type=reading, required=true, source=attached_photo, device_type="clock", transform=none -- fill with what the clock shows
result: 4:40
